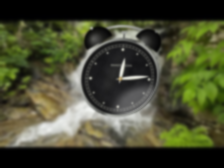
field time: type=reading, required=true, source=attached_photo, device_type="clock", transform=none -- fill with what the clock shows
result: 12:14
